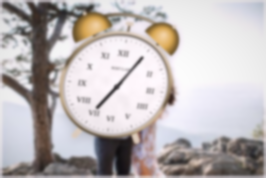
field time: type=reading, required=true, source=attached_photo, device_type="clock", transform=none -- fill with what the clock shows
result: 7:05
